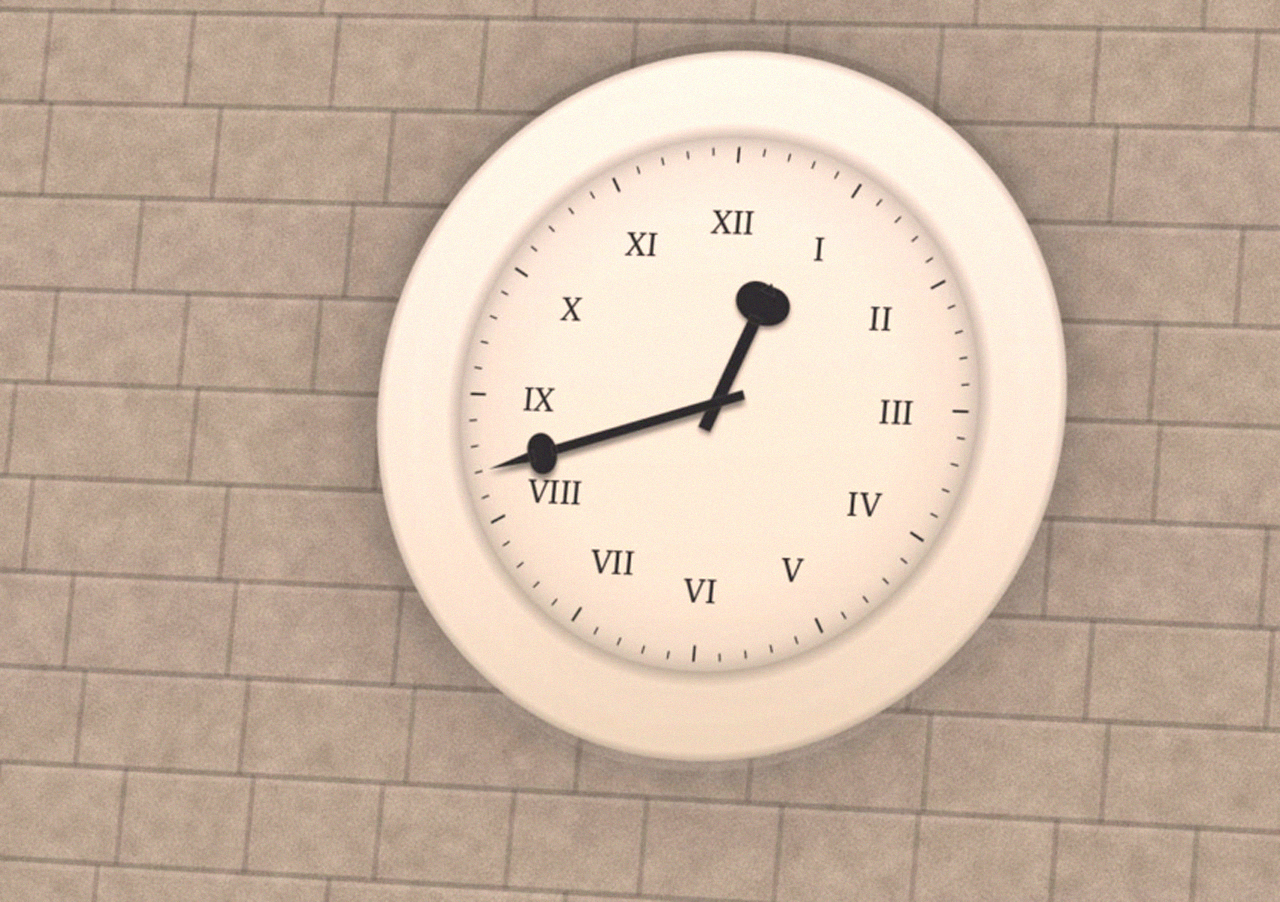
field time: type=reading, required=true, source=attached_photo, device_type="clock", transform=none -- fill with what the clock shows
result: 12:42
